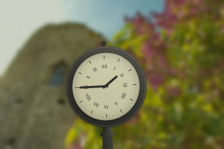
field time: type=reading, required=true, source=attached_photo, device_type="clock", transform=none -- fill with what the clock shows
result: 1:45
